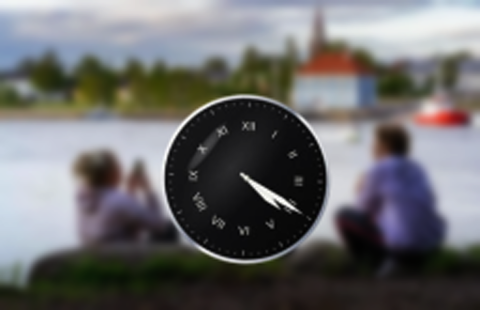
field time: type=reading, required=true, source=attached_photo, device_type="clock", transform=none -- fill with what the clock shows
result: 4:20
